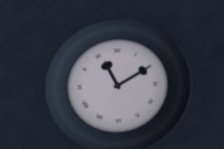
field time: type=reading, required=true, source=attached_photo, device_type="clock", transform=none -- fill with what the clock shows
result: 11:10
